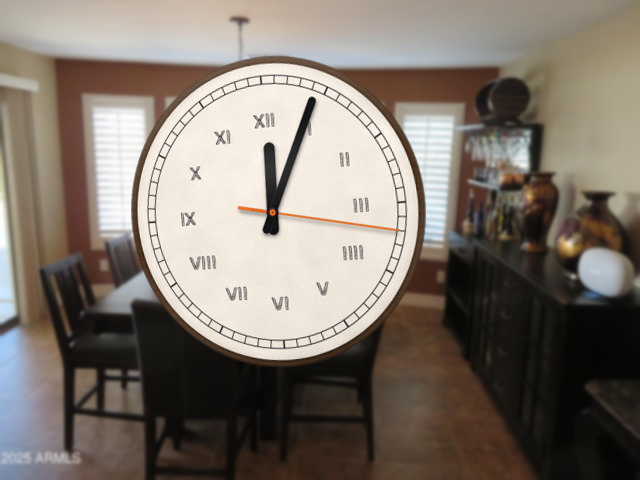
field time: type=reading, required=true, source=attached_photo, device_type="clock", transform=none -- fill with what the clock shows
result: 12:04:17
